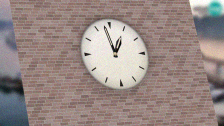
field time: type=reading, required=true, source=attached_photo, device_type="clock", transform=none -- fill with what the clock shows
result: 12:58
